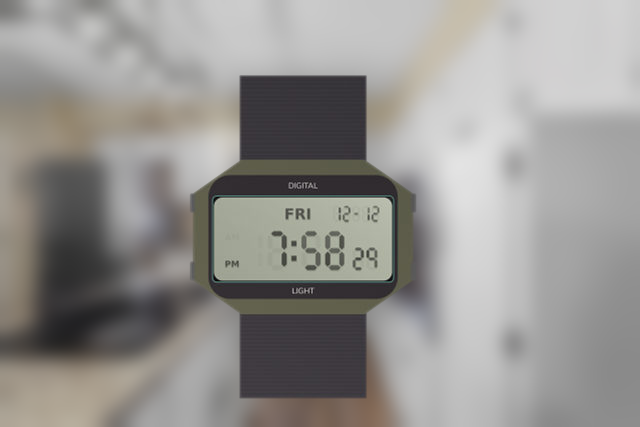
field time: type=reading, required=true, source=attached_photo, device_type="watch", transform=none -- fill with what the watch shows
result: 7:58:29
